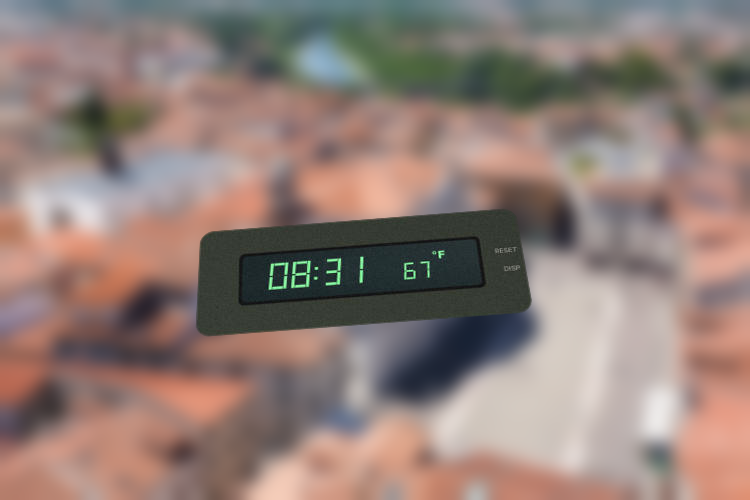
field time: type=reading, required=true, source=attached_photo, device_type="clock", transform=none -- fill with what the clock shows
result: 8:31
